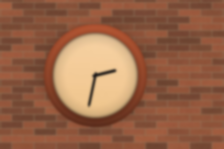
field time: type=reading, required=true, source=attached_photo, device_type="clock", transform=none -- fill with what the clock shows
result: 2:32
